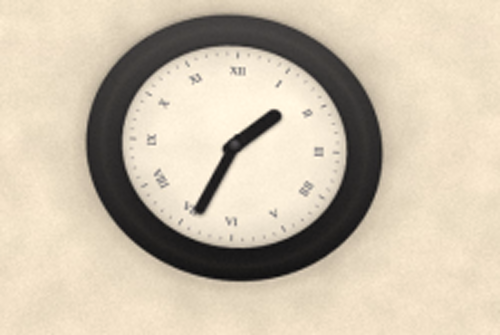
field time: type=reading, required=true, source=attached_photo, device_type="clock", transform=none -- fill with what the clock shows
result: 1:34
